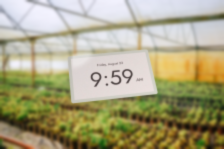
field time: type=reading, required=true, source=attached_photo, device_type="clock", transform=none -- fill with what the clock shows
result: 9:59
